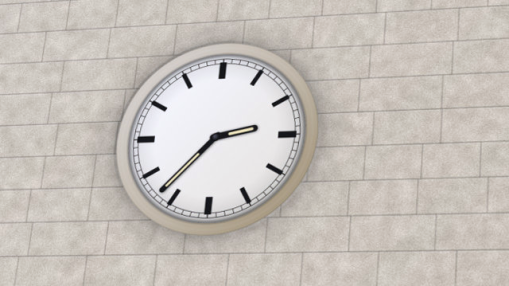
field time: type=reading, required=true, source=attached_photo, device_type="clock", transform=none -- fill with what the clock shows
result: 2:37
